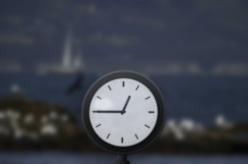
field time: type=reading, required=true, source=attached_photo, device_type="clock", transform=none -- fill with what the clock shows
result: 12:45
